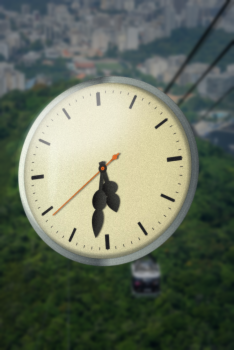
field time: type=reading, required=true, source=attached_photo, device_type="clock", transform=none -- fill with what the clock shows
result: 5:31:39
